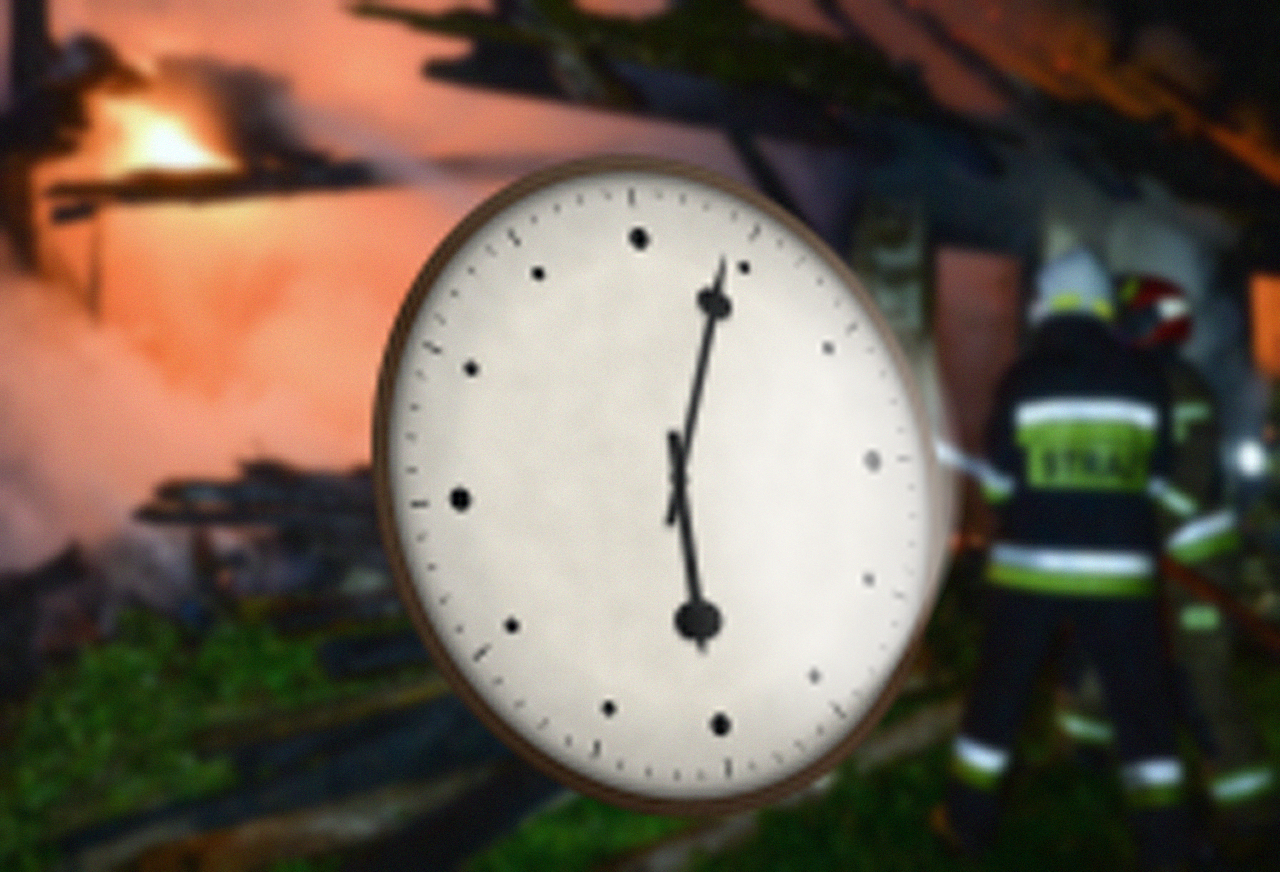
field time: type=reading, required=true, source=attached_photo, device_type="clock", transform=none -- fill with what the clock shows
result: 6:04
